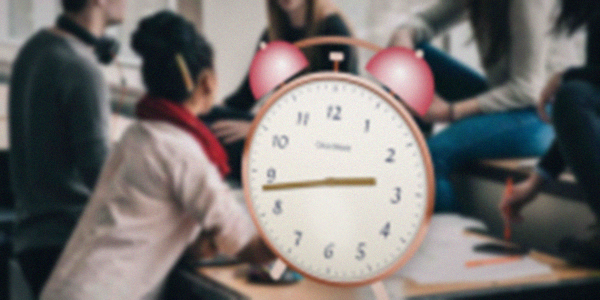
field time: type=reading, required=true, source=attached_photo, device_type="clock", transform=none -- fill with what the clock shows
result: 2:43
